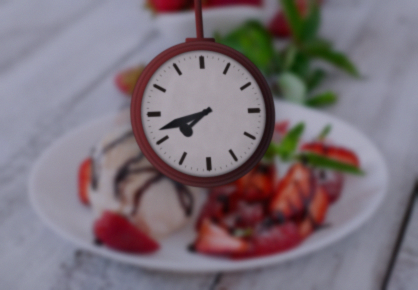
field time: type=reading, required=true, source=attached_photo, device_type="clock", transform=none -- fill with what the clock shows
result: 7:42
